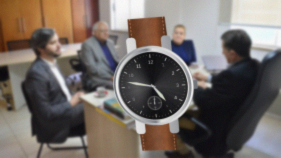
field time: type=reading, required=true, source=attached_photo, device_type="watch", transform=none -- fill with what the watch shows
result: 4:47
